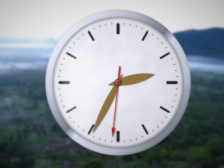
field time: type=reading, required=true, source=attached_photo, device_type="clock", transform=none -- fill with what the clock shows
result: 2:34:31
